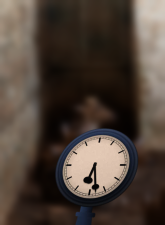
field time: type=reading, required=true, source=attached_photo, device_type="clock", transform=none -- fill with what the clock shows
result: 6:28
